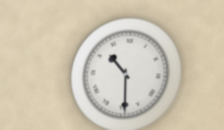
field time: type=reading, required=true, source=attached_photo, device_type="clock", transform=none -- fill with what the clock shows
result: 10:29
